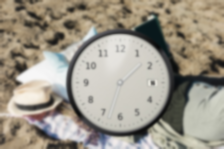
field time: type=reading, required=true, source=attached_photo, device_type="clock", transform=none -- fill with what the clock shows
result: 1:33
